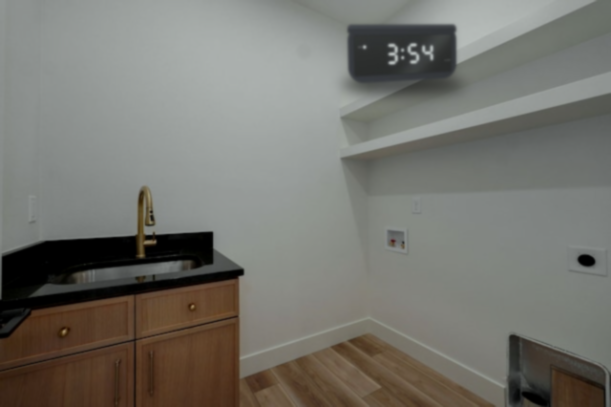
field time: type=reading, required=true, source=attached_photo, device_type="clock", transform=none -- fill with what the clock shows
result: 3:54
